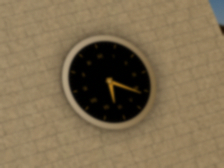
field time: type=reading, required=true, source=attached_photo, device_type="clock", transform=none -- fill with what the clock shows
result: 6:21
